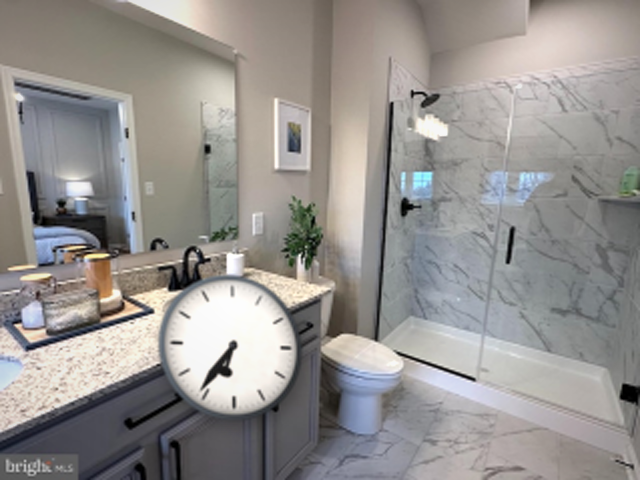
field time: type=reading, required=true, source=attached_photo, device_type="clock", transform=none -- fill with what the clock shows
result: 6:36
